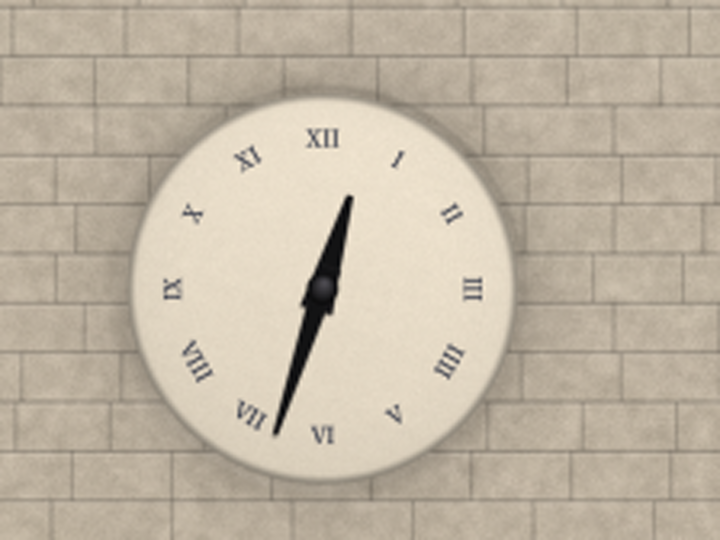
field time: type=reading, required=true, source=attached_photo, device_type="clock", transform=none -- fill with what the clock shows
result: 12:33
